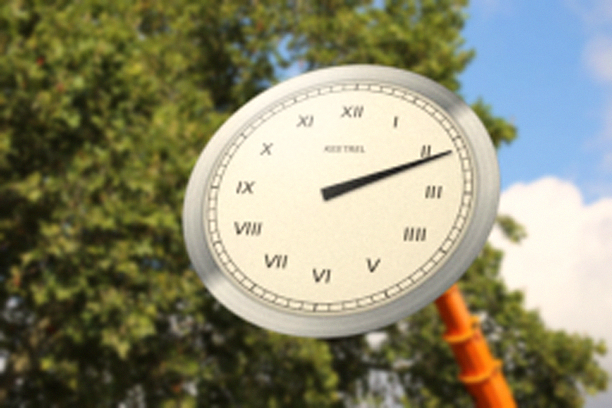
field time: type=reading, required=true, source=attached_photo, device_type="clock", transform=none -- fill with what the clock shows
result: 2:11
